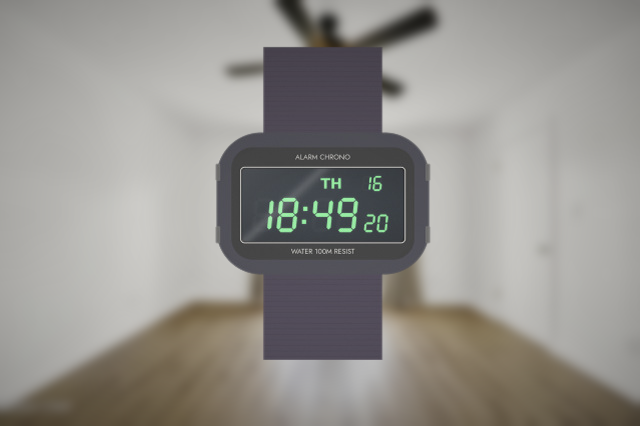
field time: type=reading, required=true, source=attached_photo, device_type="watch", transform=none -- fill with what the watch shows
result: 18:49:20
